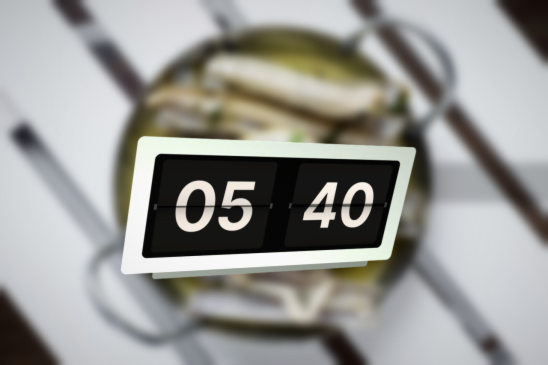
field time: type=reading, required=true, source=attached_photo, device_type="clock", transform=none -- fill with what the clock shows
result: 5:40
